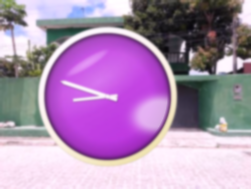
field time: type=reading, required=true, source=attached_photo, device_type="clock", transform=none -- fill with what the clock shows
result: 8:48
